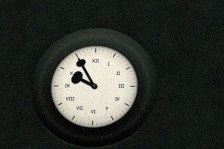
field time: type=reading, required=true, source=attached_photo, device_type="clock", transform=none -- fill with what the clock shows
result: 9:55
